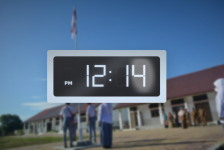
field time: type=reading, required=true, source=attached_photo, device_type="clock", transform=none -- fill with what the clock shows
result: 12:14
